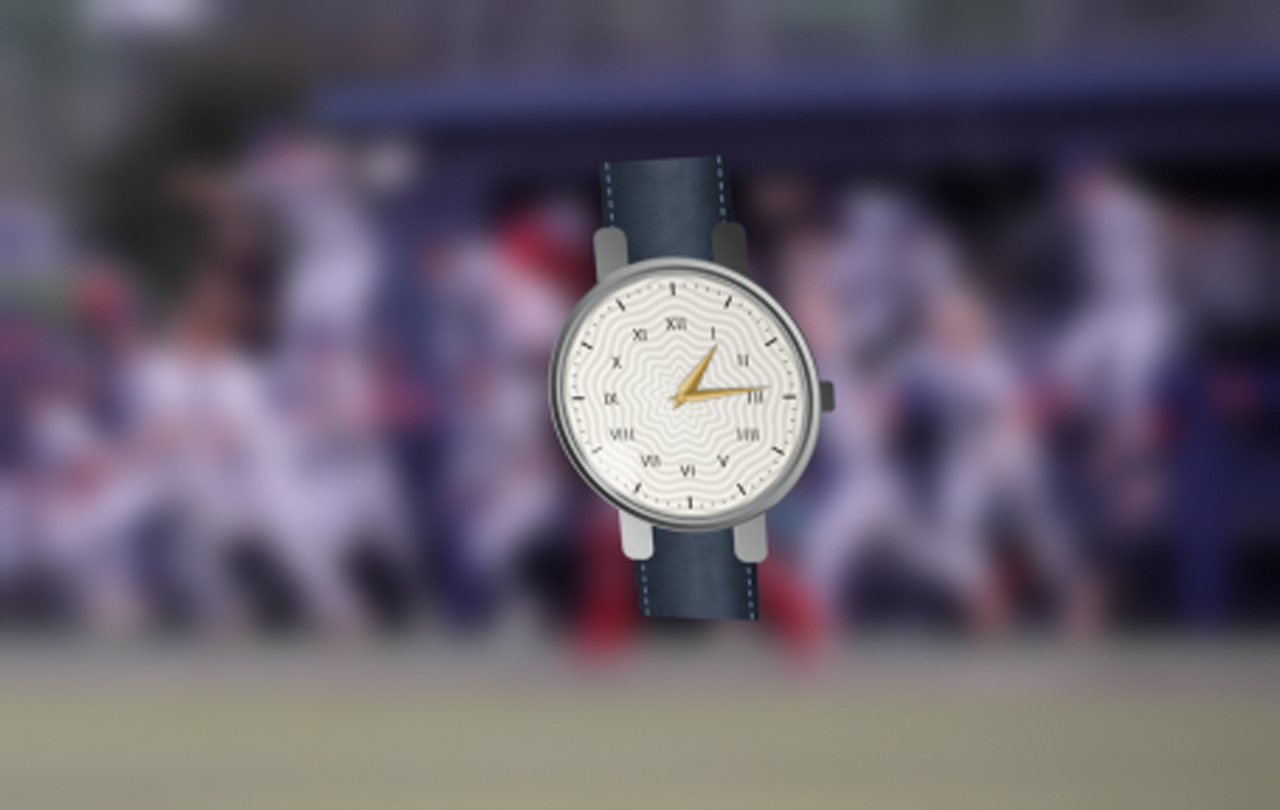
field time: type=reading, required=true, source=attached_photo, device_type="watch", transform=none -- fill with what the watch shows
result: 1:14
